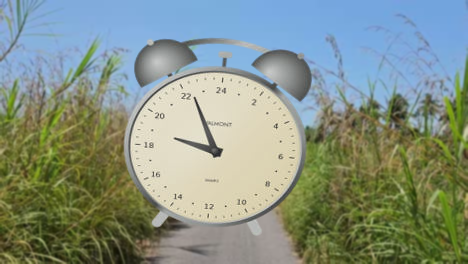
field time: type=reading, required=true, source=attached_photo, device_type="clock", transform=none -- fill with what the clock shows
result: 18:56
